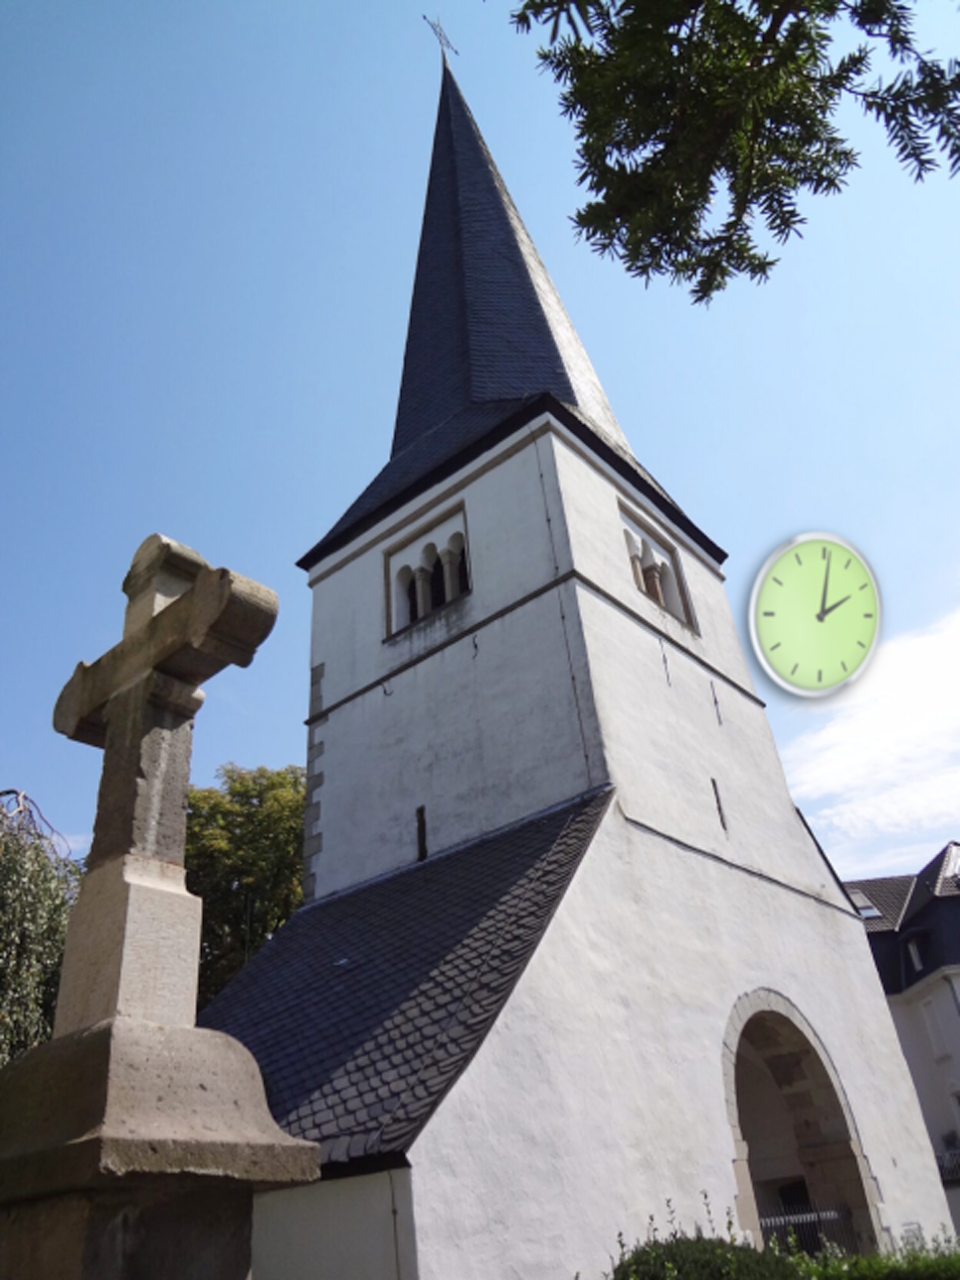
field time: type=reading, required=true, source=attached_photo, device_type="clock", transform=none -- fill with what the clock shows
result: 2:01
